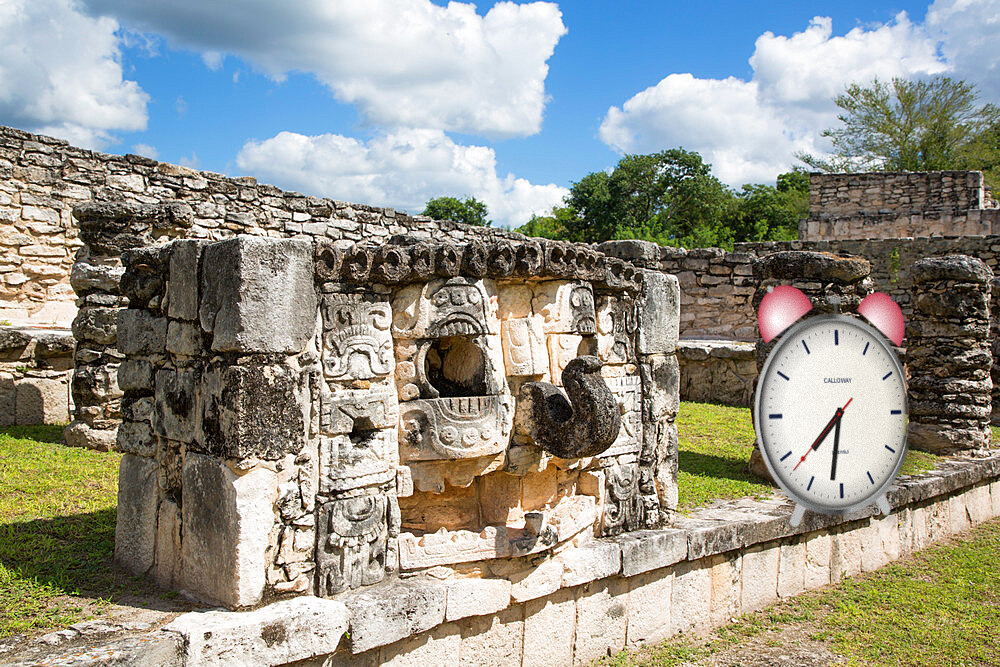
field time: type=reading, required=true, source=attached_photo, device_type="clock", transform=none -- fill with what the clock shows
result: 7:31:38
